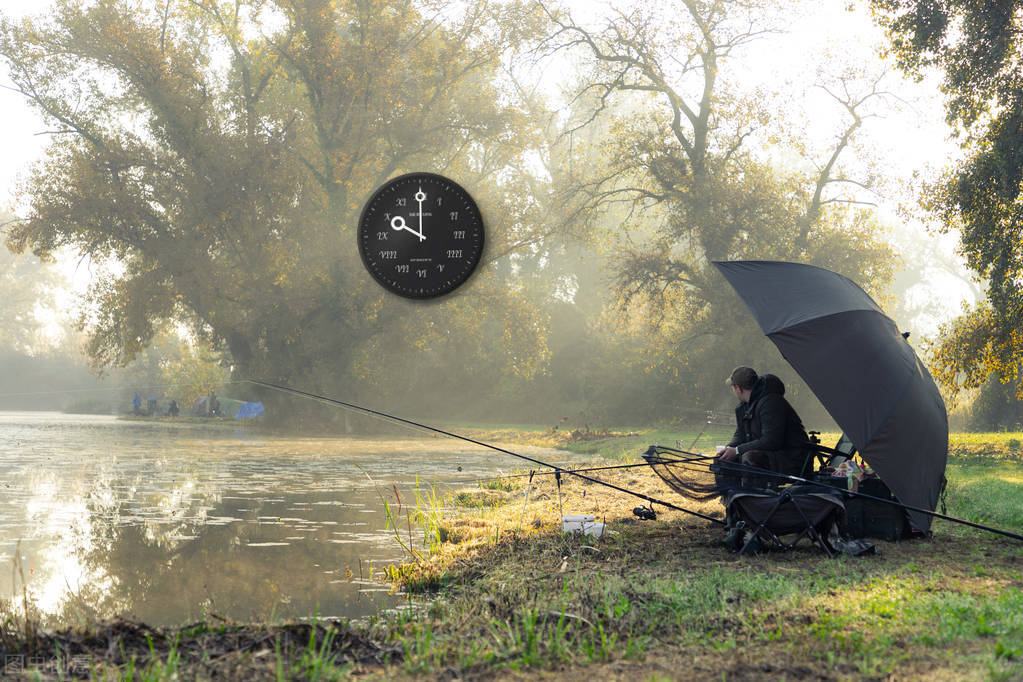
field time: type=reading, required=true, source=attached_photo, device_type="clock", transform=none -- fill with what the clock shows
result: 10:00
